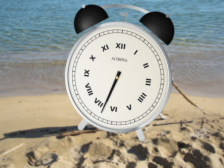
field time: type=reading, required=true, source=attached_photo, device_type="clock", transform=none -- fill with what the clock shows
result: 6:33
